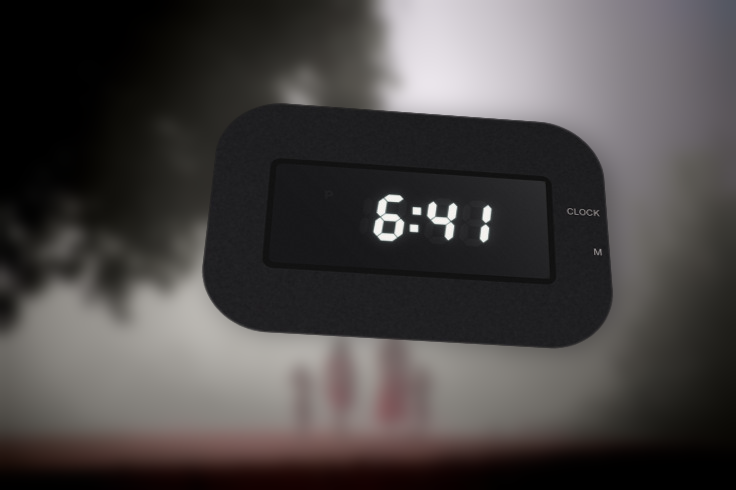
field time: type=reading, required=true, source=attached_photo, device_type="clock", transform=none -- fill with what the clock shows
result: 6:41
